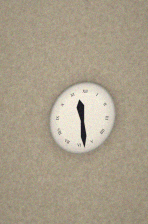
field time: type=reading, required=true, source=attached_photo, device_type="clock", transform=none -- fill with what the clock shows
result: 11:28
